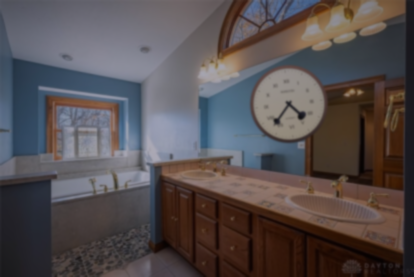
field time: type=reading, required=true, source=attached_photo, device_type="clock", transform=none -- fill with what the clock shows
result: 4:37
